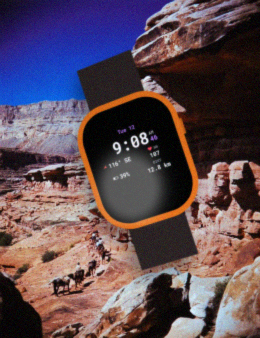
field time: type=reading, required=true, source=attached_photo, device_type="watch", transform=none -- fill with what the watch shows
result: 9:08
